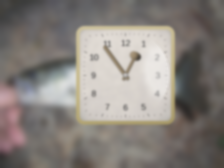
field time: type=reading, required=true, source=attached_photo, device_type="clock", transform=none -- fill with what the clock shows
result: 12:54
